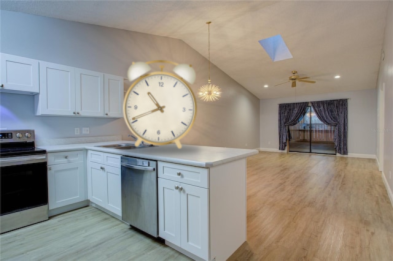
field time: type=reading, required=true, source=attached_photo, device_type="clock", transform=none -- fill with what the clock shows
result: 10:41
